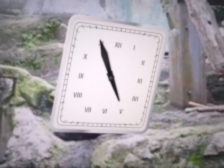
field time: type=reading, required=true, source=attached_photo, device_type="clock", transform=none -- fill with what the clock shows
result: 4:55
